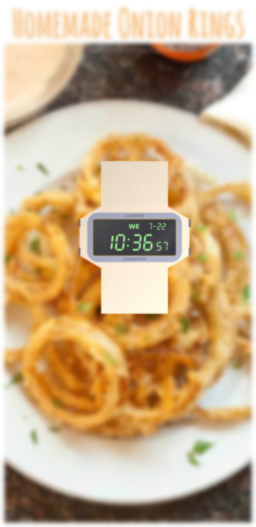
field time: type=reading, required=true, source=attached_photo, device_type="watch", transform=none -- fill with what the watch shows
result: 10:36
